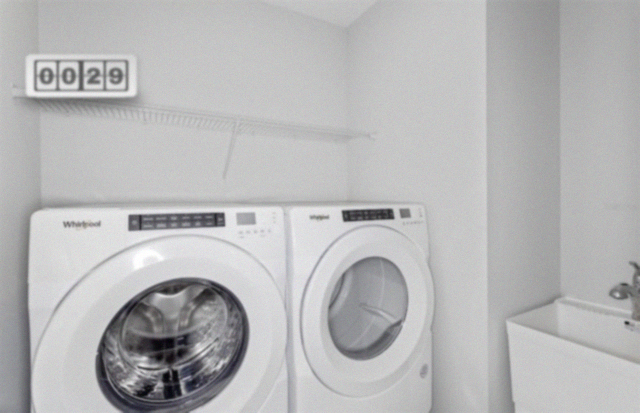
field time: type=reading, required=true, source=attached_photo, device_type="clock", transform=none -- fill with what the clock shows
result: 0:29
